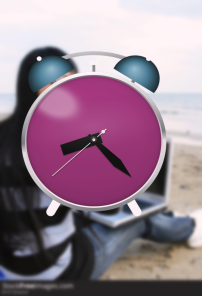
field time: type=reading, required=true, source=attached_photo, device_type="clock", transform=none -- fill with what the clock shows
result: 8:22:38
